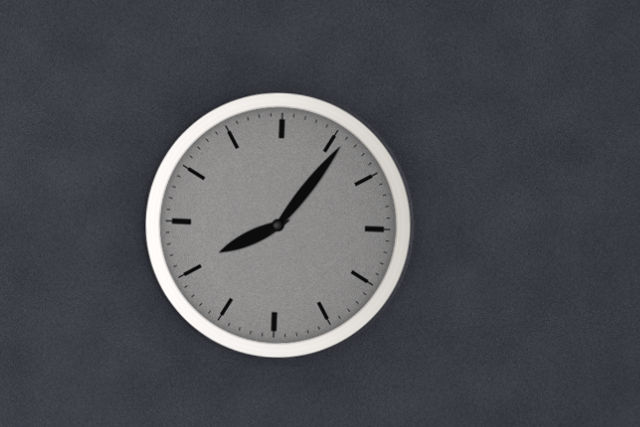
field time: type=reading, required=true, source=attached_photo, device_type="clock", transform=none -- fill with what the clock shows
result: 8:06
